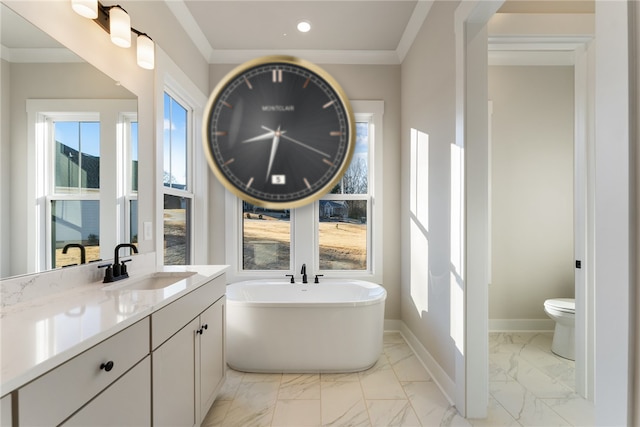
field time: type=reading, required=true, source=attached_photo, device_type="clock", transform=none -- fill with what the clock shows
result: 8:32:19
